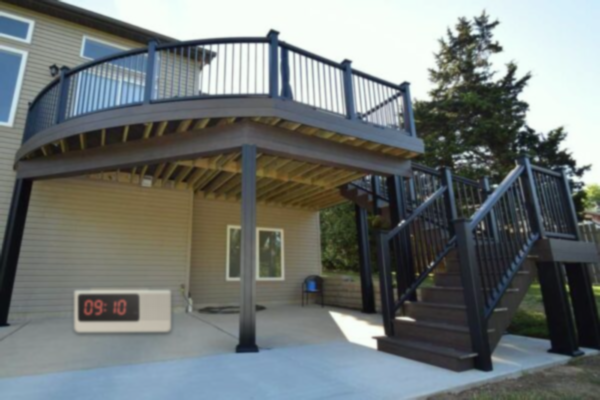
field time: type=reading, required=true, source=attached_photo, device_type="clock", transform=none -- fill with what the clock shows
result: 9:10
